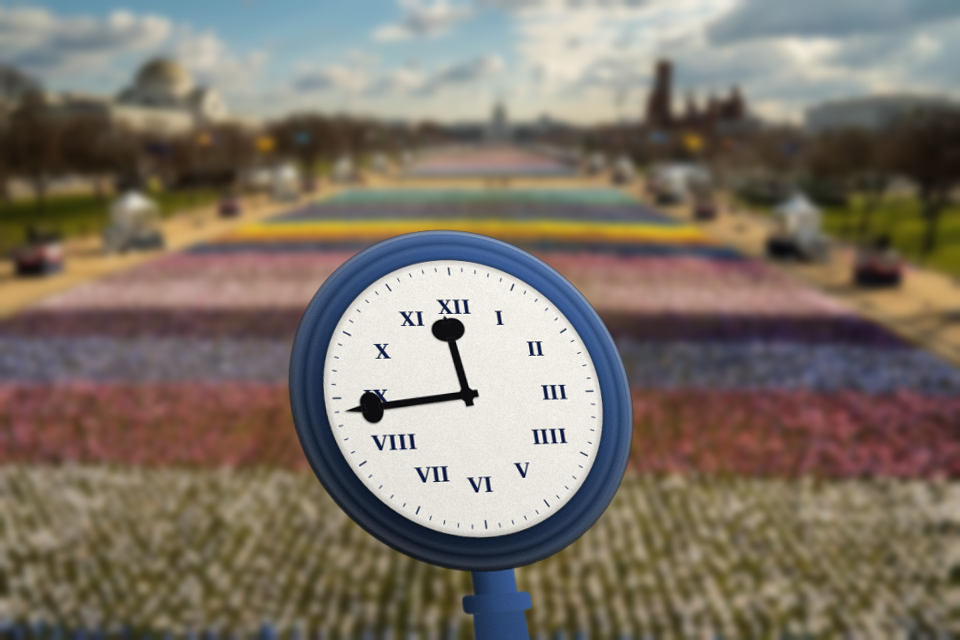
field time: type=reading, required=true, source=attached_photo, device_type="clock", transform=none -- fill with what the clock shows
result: 11:44
